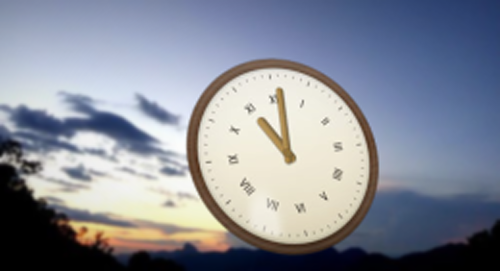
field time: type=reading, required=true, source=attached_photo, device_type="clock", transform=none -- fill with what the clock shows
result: 11:01
